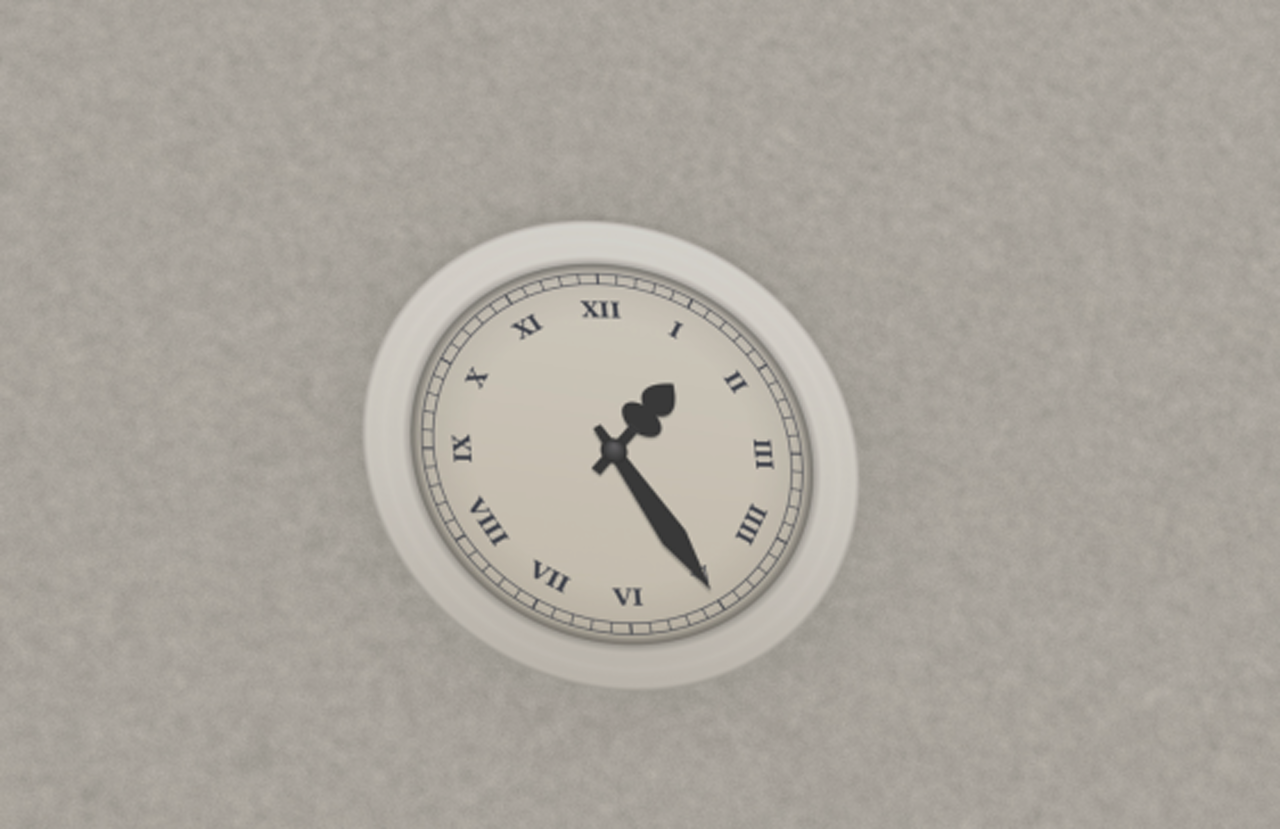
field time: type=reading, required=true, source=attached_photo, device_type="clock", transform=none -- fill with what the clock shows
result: 1:25
